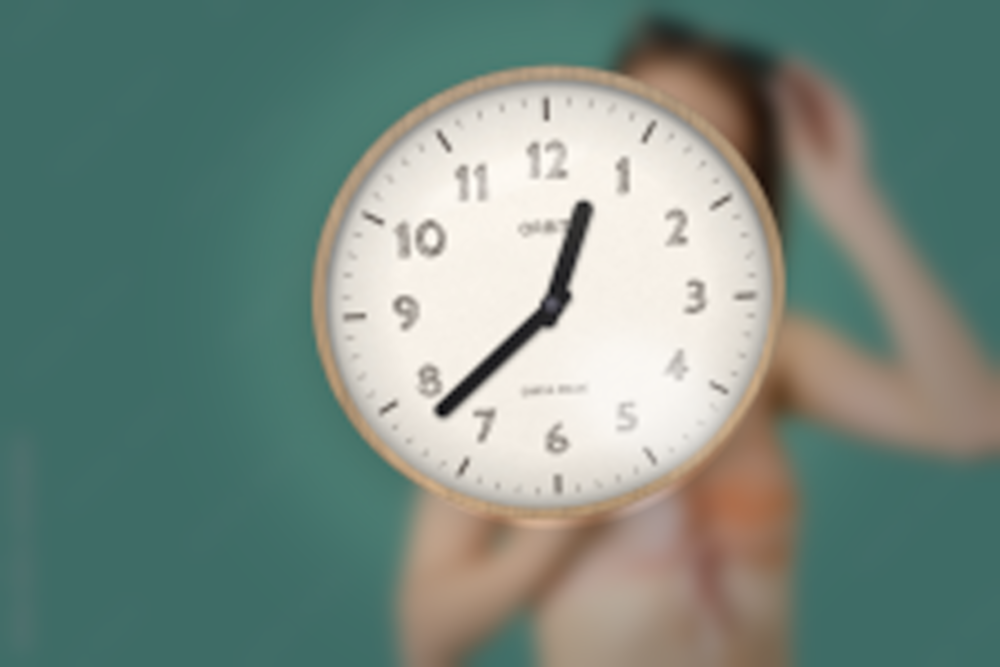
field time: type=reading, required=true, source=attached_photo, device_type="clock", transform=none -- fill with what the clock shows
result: 12:38
